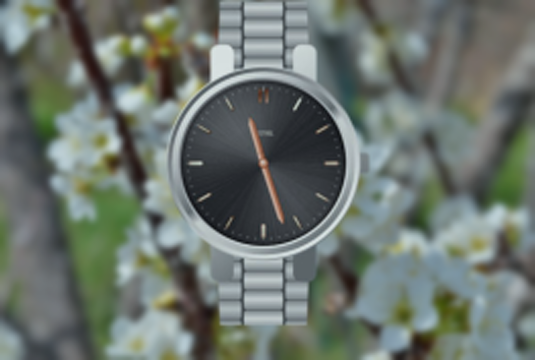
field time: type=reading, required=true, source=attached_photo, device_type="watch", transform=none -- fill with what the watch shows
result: 11:27
